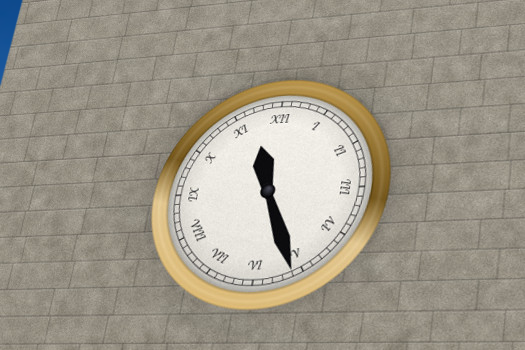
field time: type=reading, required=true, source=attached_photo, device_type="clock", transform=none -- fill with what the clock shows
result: 11:26
